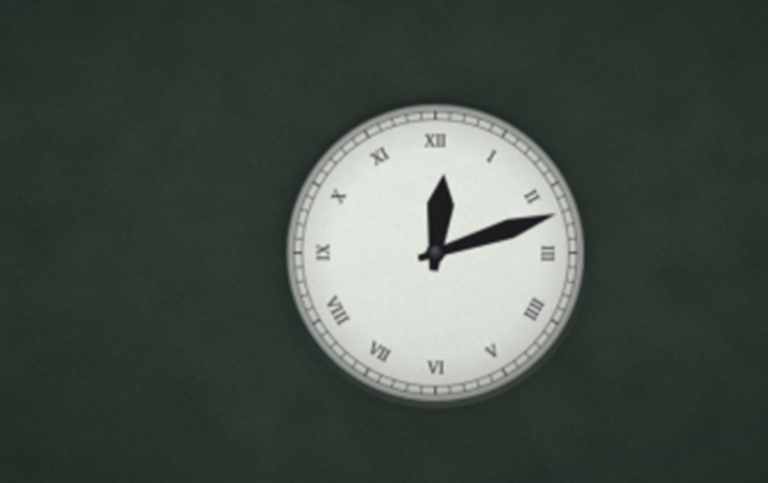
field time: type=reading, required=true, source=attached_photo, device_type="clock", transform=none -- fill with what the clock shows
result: 12:12
